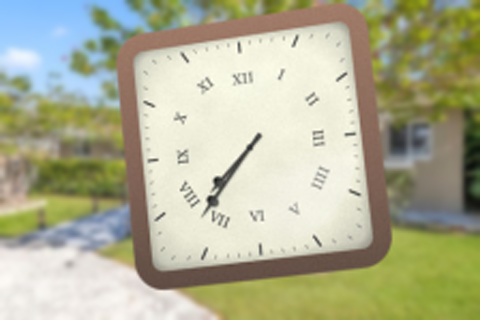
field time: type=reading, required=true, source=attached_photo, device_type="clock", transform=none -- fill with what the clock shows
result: 7:37
